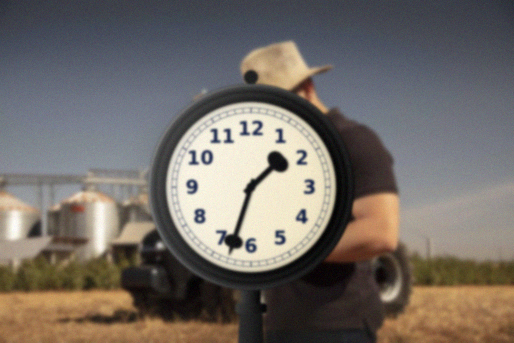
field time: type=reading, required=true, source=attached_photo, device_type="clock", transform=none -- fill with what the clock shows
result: 1:33
